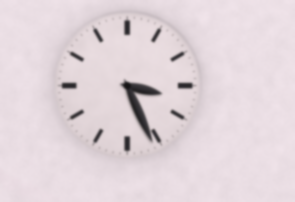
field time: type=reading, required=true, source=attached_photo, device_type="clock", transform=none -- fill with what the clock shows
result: 3:26
